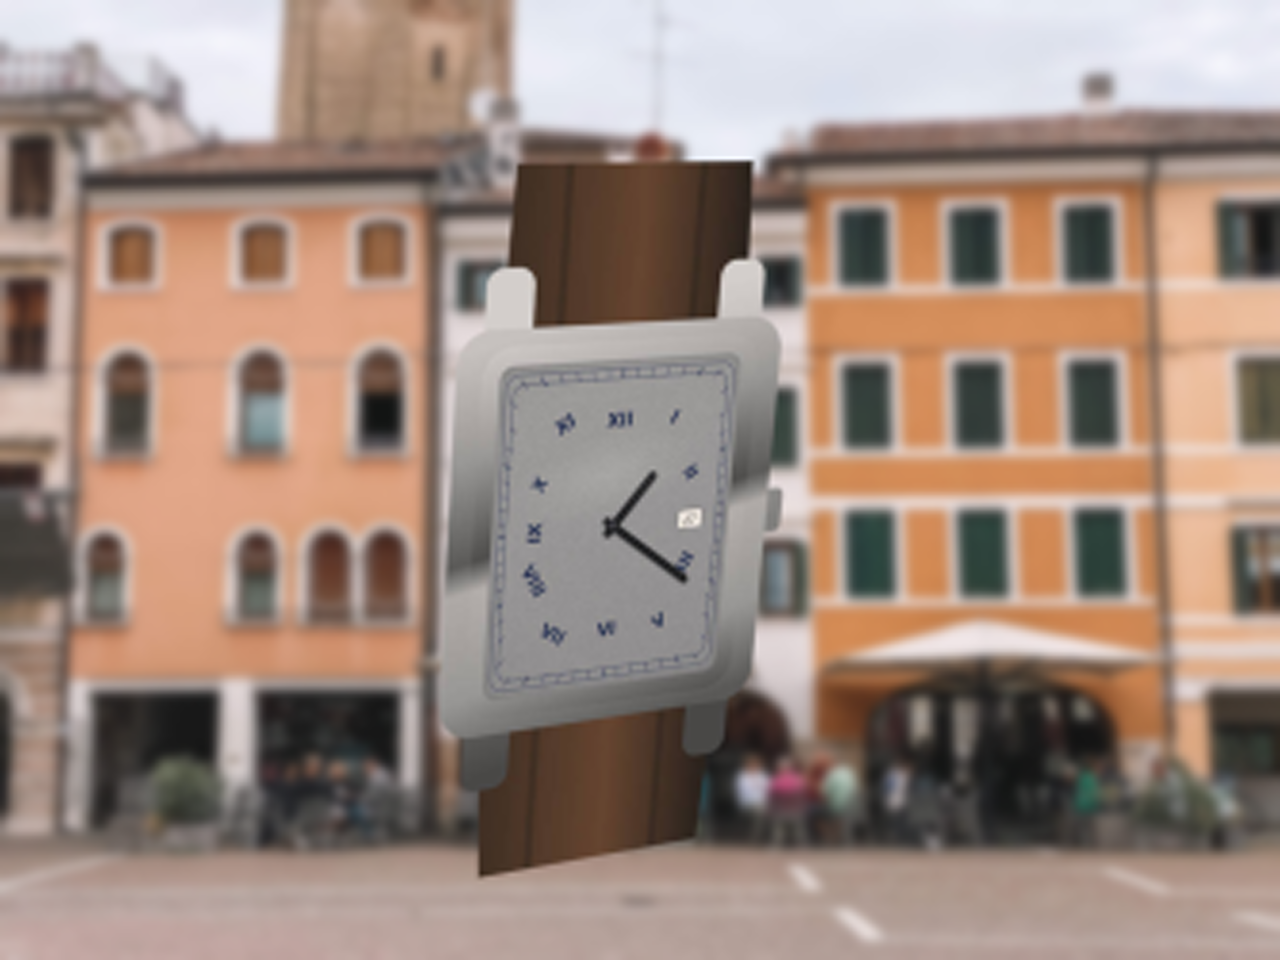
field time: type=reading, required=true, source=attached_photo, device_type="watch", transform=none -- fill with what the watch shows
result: 1:21
